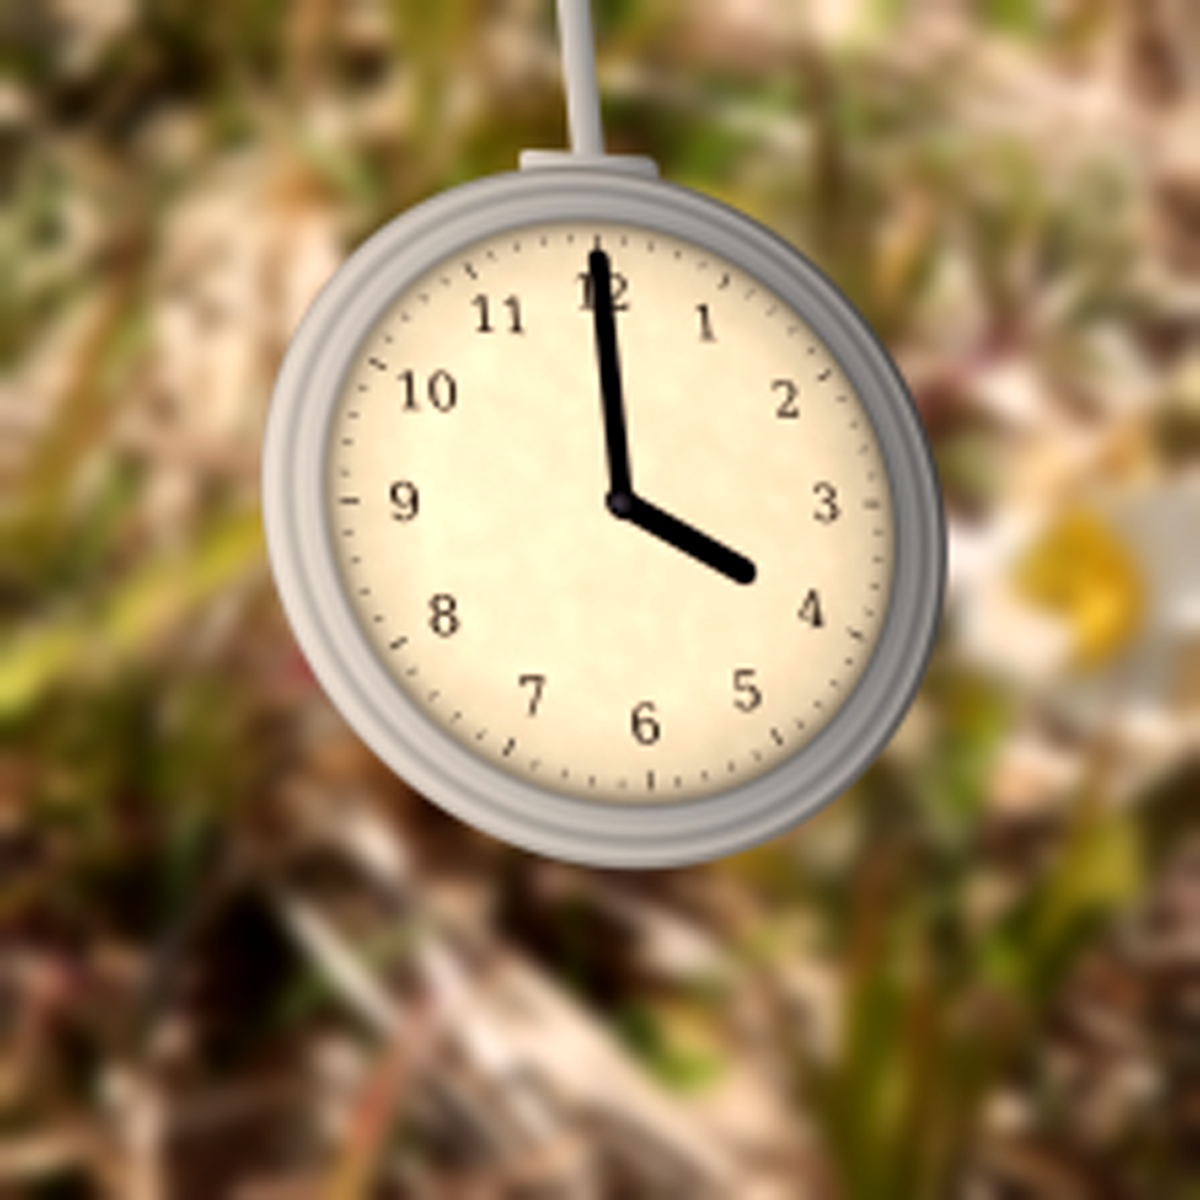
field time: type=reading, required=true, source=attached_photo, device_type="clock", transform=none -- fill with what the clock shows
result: 4:00
